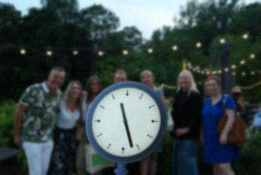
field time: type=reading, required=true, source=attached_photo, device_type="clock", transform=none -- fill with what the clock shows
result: 11:27
